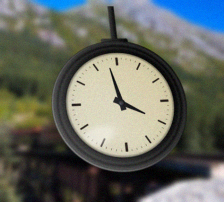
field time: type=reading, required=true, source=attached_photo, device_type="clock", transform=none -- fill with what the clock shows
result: 3:58
